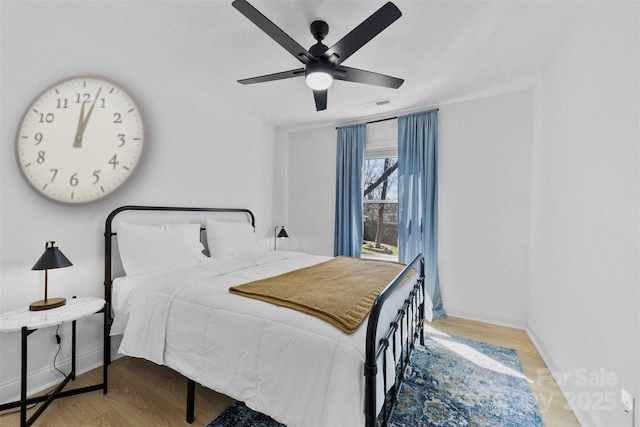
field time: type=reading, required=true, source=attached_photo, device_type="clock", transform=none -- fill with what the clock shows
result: 12:03
